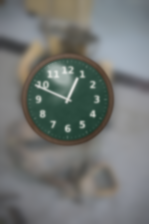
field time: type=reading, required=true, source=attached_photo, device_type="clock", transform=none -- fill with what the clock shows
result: 12:49
